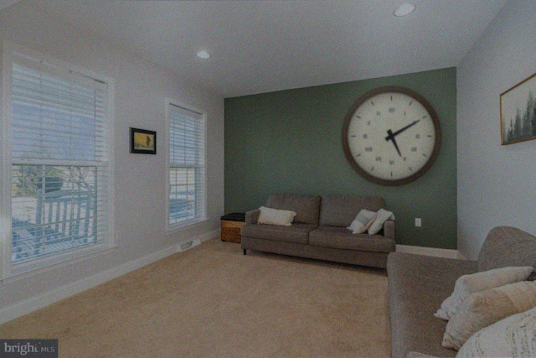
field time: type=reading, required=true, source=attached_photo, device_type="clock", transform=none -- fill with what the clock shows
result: 5:10
